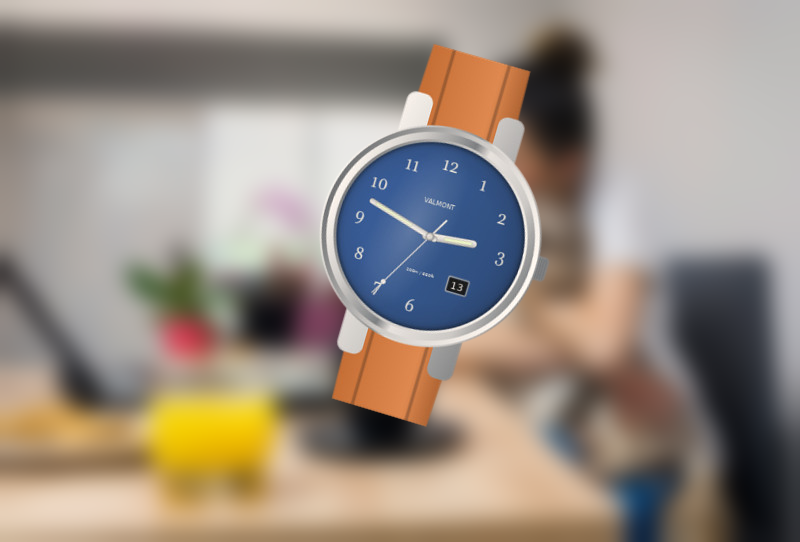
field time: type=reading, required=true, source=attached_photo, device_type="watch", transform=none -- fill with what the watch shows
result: 2:47:35
